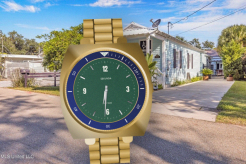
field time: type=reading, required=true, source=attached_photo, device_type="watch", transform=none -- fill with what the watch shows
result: 6:31
